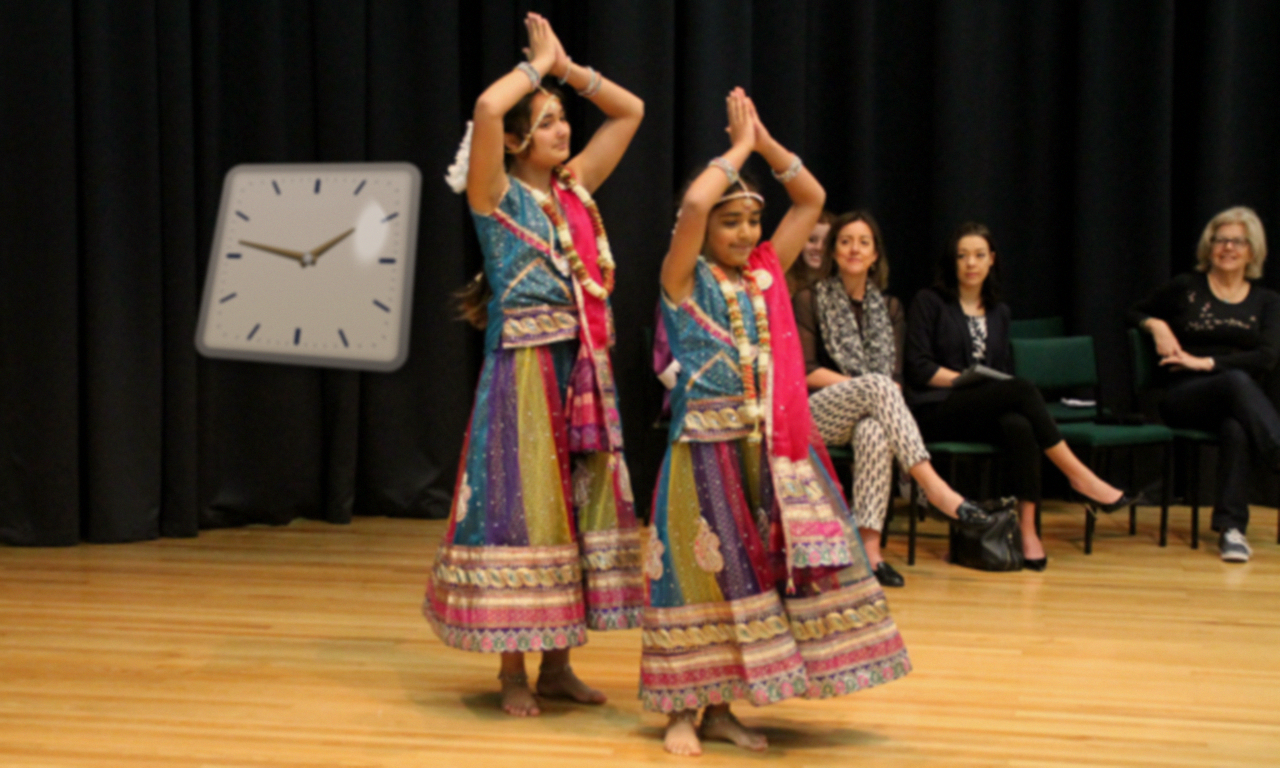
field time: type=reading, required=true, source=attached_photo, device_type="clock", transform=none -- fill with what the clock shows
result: 1:47
